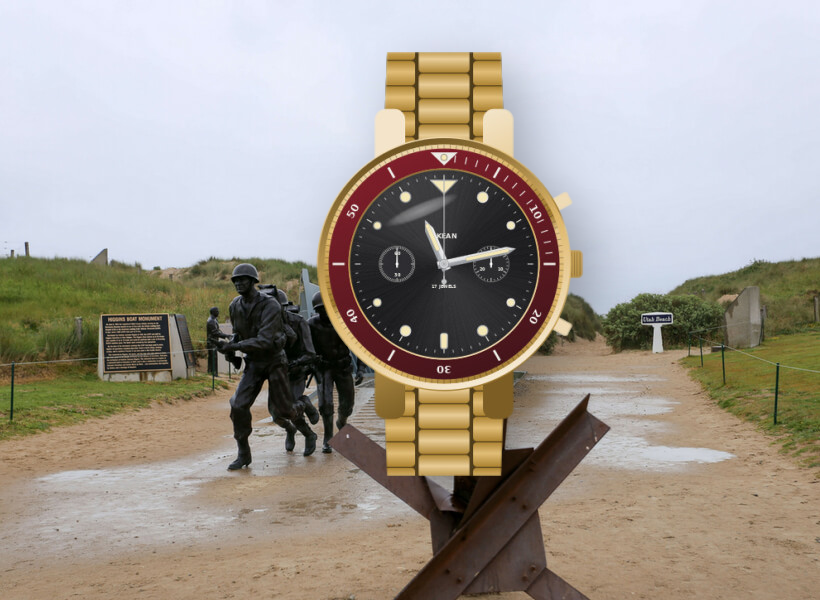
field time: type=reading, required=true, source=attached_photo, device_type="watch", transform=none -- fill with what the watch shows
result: 11:13
